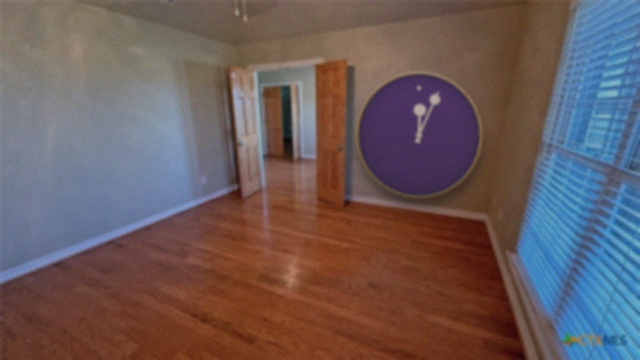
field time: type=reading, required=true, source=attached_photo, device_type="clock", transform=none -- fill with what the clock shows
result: 12:04
